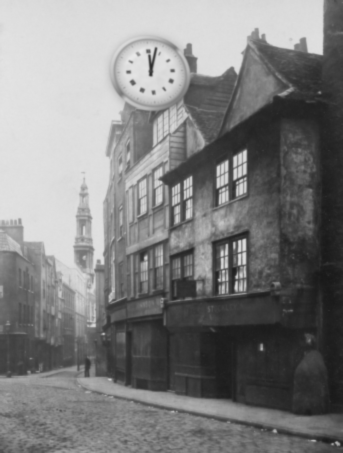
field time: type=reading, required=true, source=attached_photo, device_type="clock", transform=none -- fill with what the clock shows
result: 12:03
